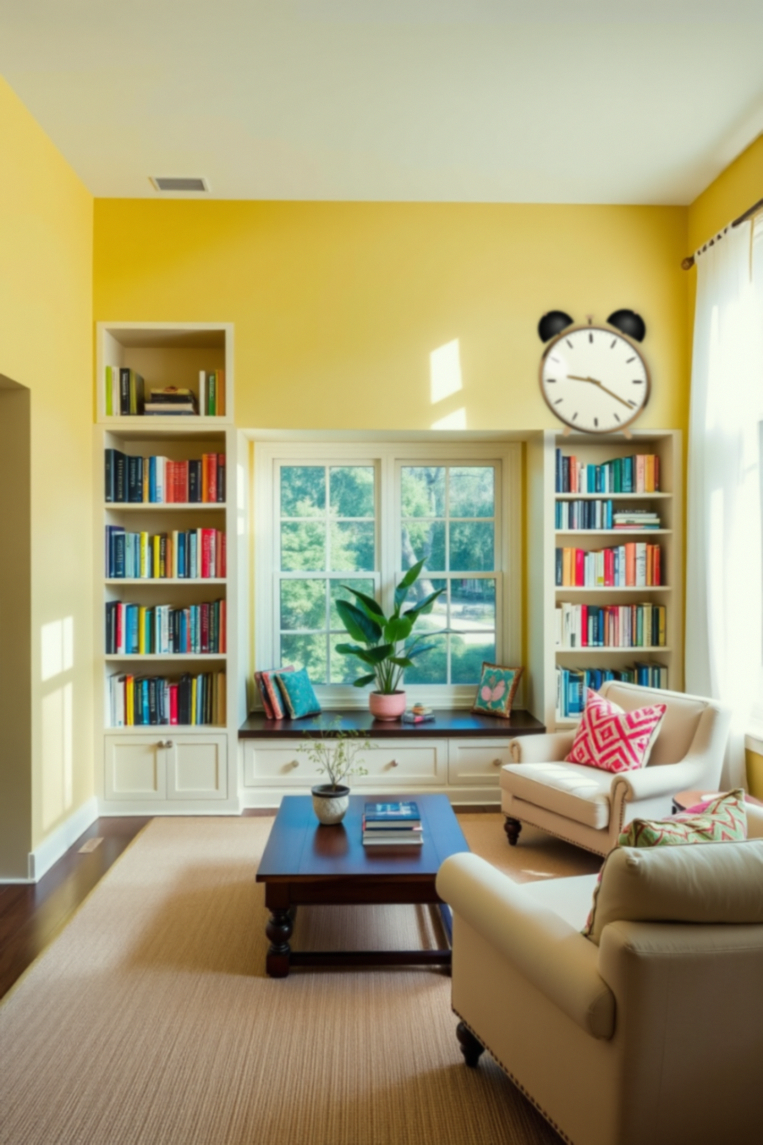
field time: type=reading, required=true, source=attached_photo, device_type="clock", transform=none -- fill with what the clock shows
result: 9:21
